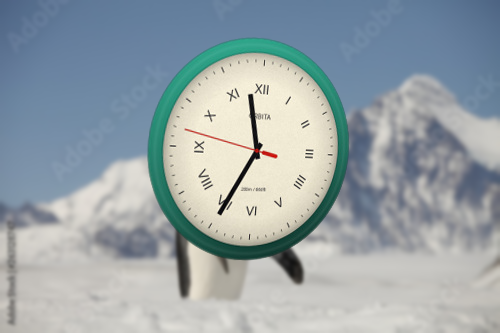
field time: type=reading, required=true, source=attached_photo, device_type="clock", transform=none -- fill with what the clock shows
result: 11:34:47
